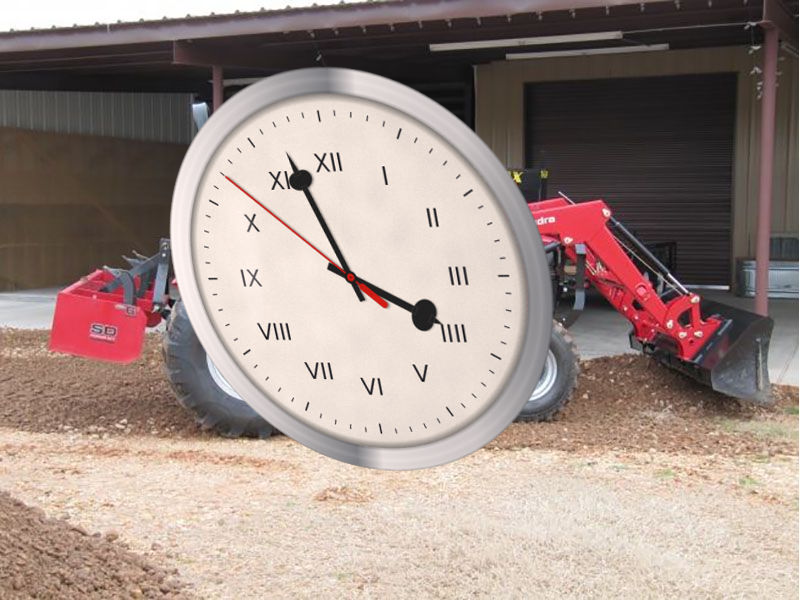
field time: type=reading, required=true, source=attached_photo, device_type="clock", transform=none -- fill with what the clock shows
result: 3:56:52
